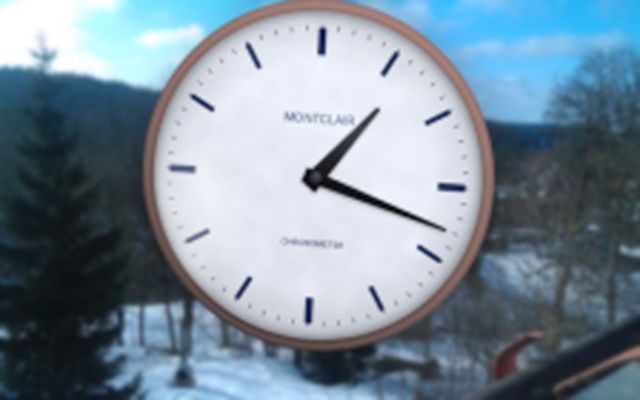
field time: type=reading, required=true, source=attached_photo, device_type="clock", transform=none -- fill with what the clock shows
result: 1:18
